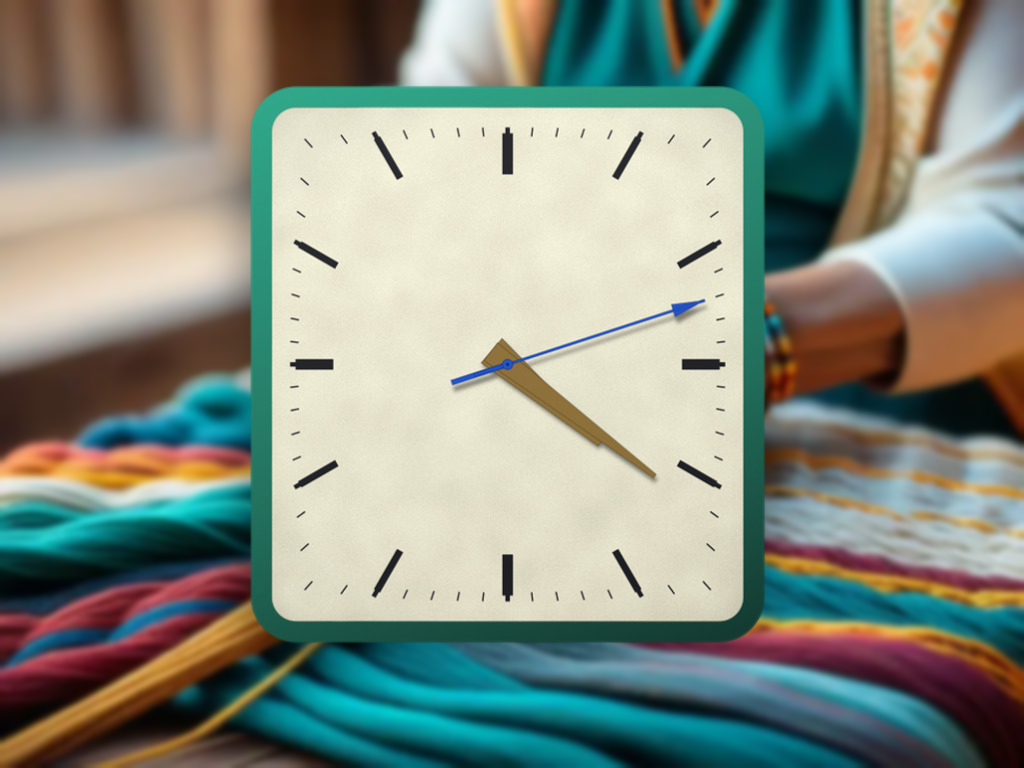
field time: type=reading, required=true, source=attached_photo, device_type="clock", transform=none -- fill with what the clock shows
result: 4:21:12
